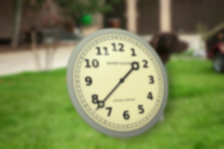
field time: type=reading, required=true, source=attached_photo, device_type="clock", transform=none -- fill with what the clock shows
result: 1:38
